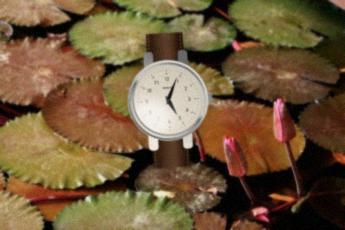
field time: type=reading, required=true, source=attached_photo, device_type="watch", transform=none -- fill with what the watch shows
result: 5:04
